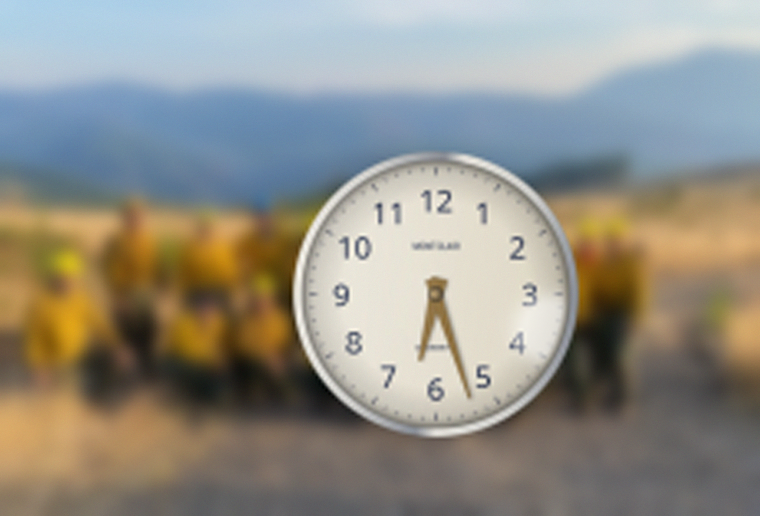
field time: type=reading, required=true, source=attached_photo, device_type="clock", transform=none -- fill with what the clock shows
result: 6:27
